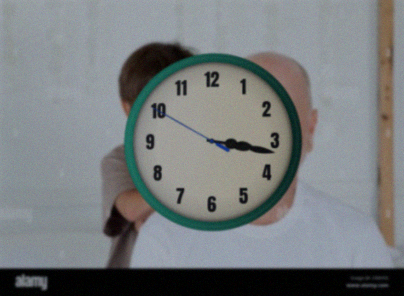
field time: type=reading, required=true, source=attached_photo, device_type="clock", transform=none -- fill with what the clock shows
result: 3:16:50
